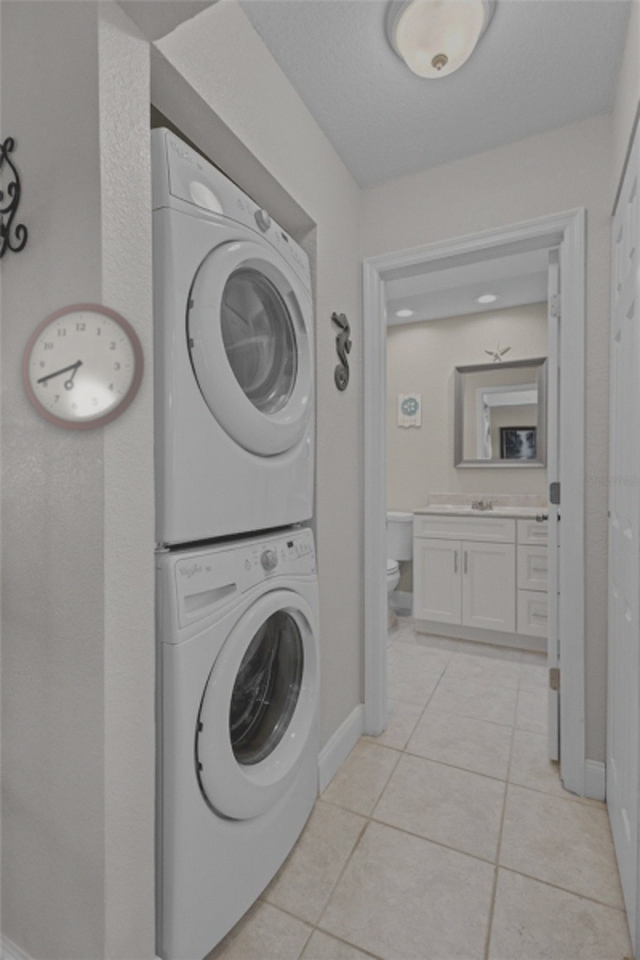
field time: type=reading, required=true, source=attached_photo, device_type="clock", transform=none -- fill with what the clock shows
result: 6:41
